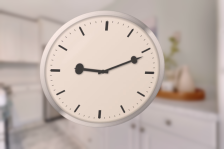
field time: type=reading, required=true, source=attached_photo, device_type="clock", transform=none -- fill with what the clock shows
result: 9:11
